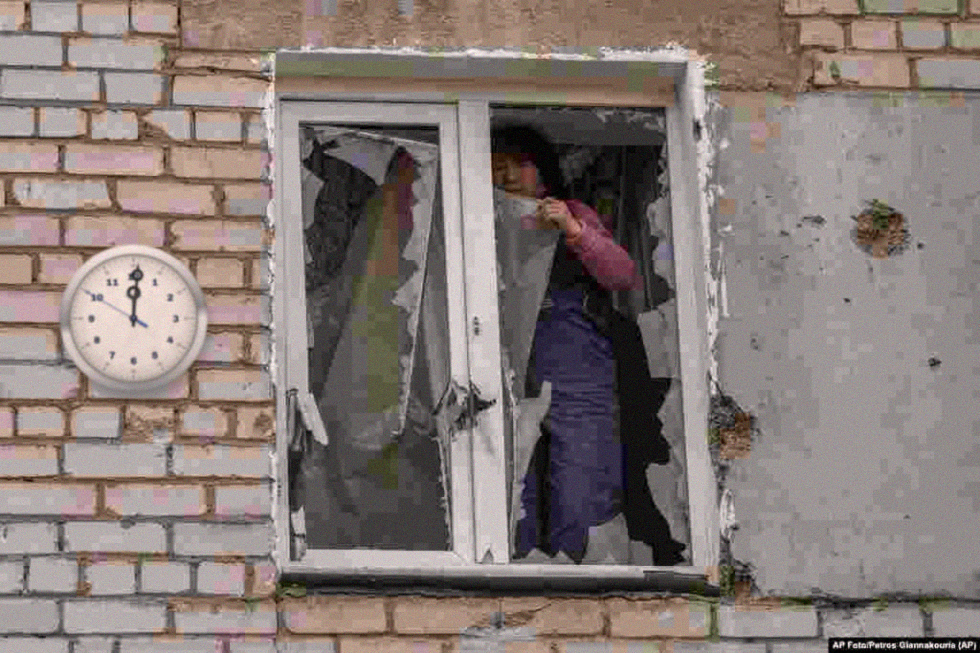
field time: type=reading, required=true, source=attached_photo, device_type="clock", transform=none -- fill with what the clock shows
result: 12:00:50
